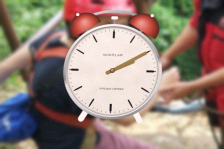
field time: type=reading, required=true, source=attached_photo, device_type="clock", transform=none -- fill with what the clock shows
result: 2:10
